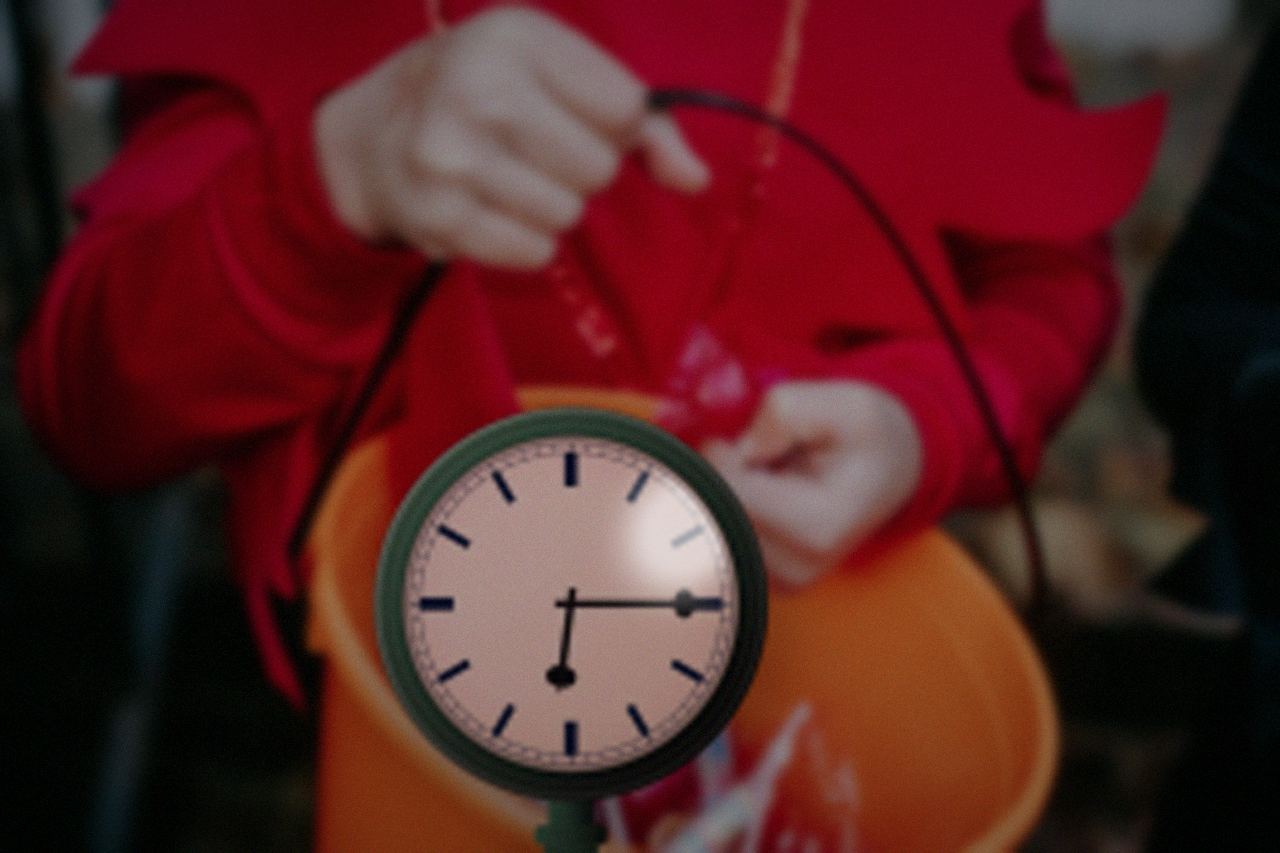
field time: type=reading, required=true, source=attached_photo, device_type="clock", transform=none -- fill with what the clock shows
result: 6:15
